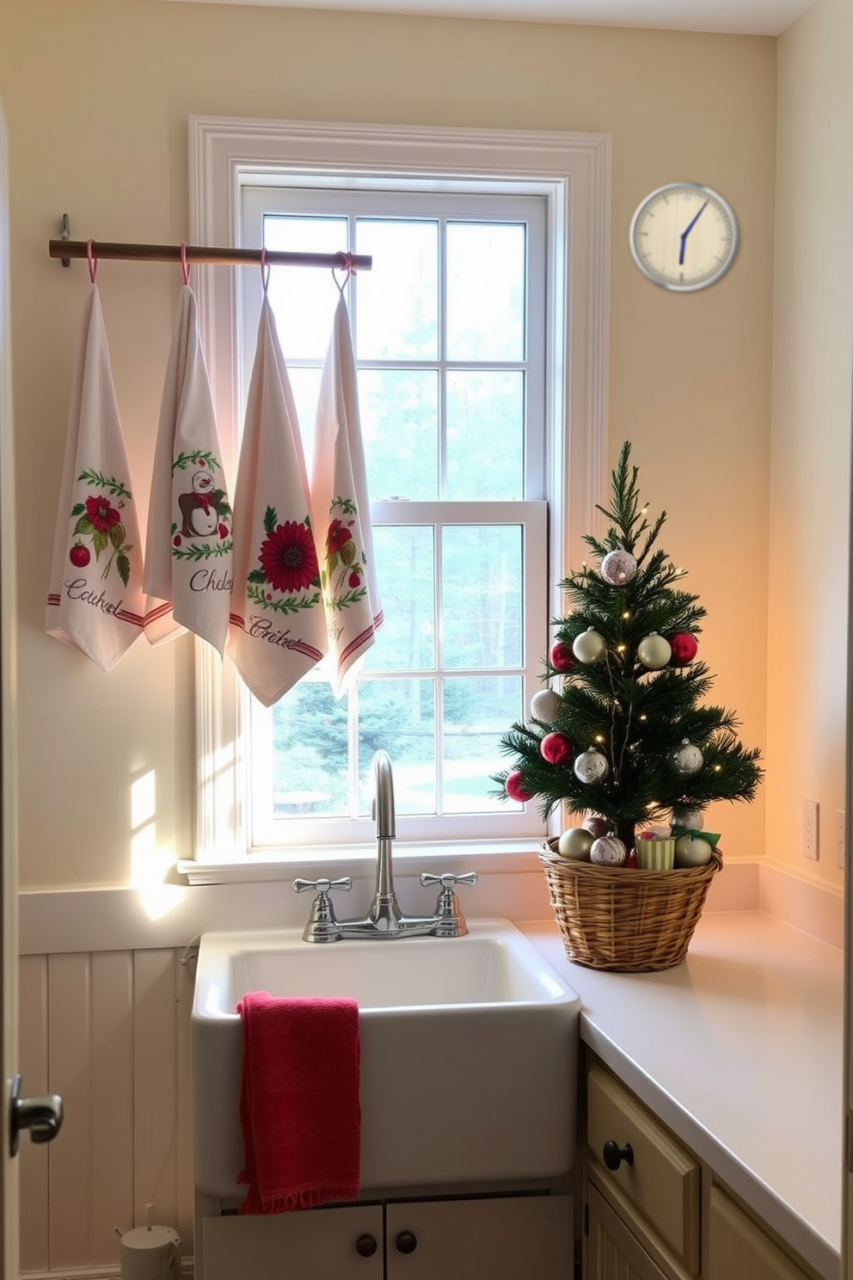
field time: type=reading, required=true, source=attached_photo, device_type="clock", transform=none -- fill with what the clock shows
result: 6:05
